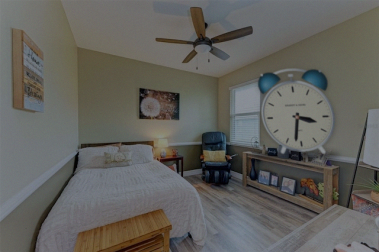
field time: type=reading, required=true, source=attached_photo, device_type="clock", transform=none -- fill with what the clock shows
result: 3:32
